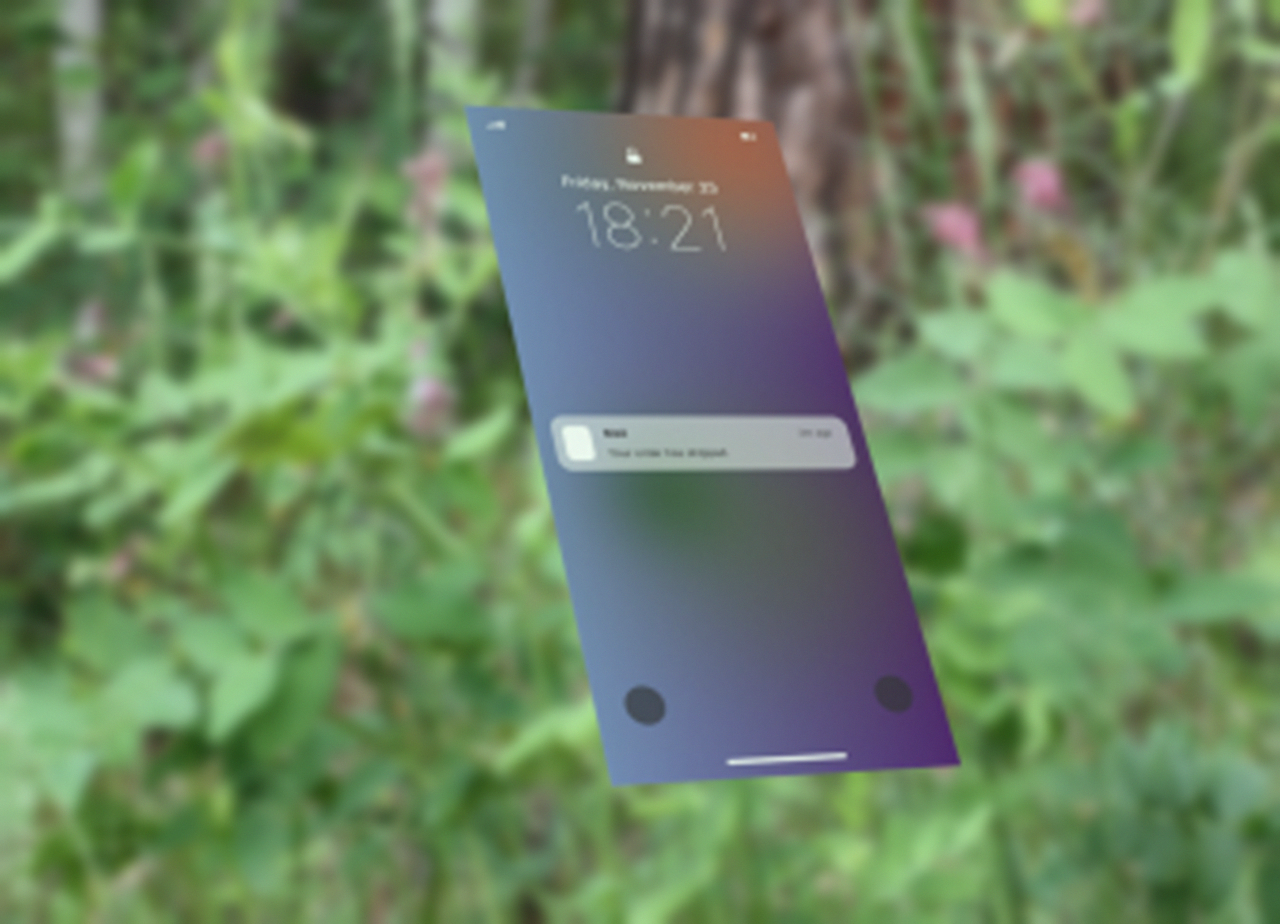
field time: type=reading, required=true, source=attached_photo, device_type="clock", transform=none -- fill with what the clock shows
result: 18:21
